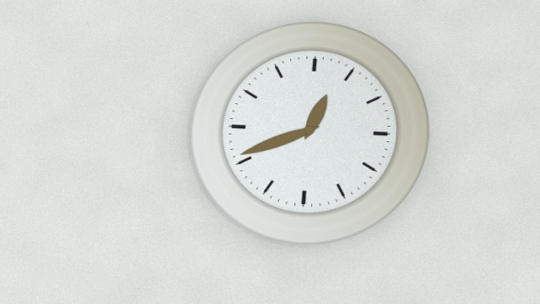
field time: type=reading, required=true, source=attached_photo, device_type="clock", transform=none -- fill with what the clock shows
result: 12:41
